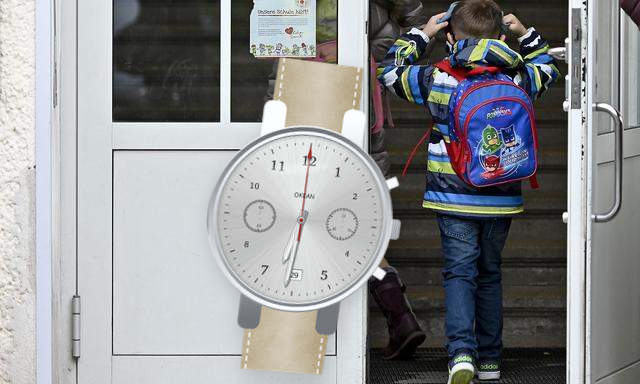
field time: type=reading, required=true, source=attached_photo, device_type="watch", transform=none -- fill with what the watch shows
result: 6:31
